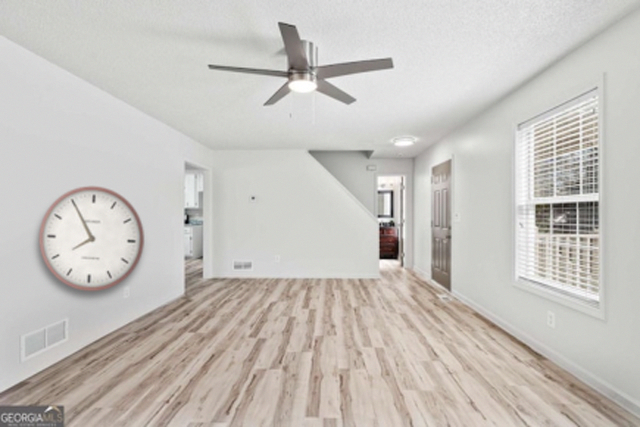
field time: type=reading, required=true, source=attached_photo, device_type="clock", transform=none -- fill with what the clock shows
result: 7:55
